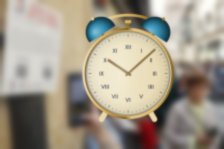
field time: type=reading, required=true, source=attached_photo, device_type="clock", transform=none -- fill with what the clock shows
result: 10:08
